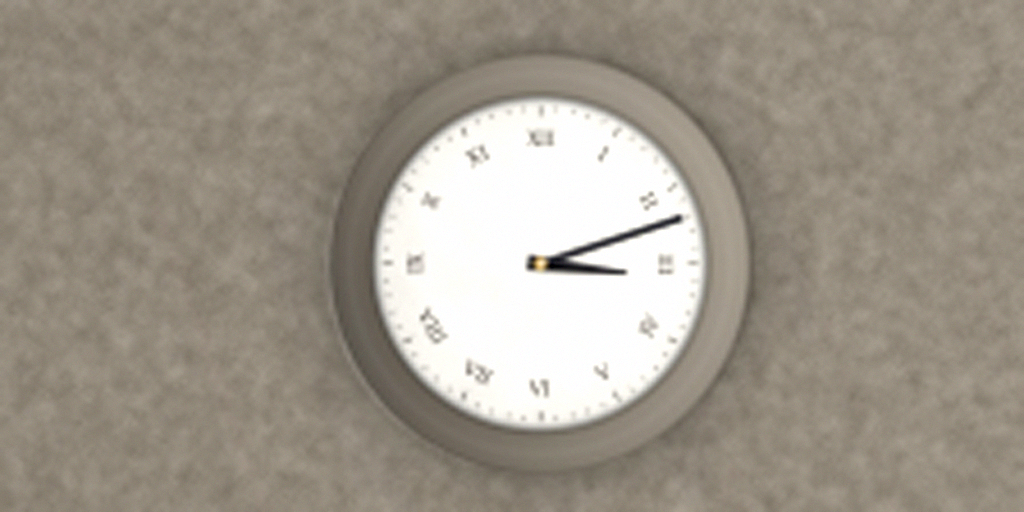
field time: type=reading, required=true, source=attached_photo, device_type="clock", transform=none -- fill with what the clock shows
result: 3:12
